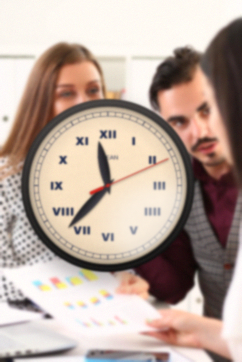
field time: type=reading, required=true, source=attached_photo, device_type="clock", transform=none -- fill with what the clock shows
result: 11:37:11
